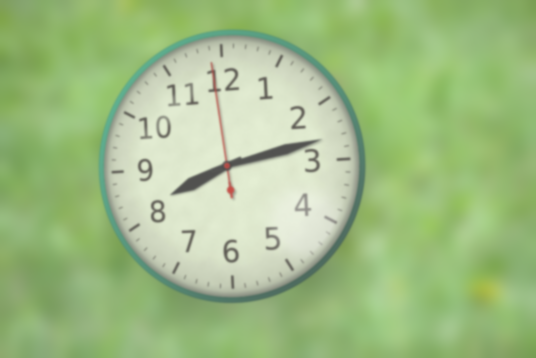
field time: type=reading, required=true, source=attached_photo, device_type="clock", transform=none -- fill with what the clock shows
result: 8:12:59
